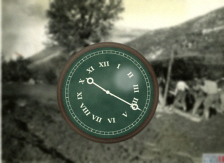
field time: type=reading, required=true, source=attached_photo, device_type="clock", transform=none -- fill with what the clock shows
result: 10:21
